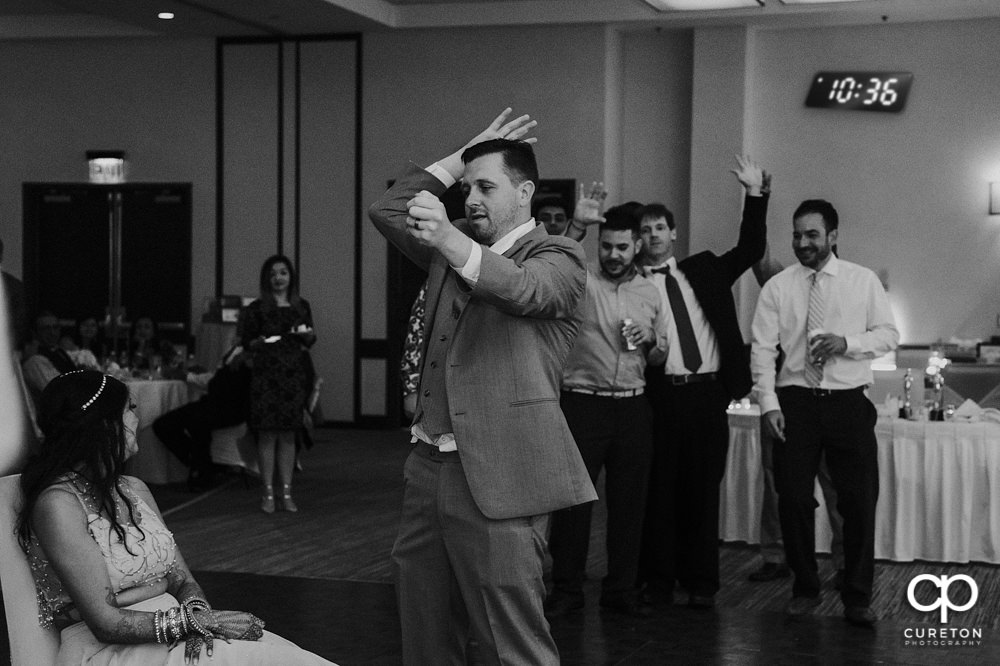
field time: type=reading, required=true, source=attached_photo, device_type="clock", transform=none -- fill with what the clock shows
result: 10:36
